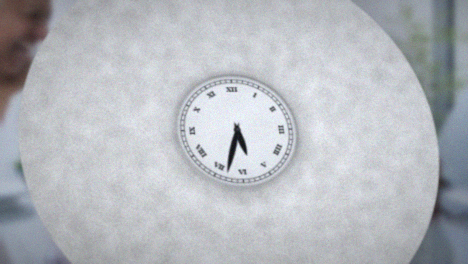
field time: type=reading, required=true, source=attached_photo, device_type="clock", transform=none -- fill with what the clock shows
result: 5:33
